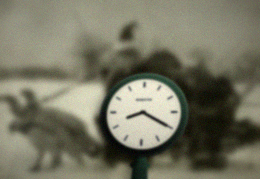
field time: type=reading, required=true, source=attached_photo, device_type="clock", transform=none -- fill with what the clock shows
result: 8:20
